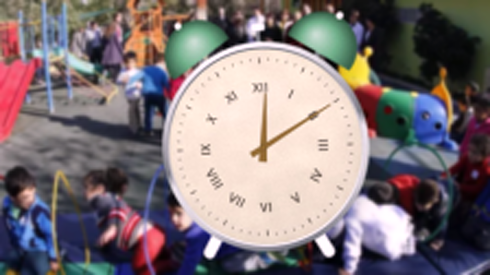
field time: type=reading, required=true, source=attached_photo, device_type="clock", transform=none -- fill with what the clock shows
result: 12:10
